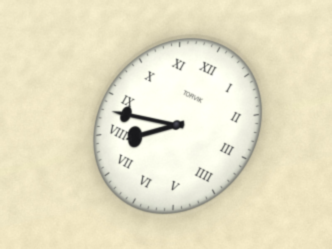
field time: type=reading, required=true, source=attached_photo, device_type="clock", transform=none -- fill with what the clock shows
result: 7:43
